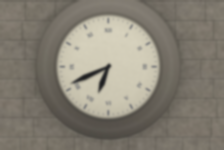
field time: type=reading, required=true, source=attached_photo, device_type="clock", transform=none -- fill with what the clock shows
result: 6:41
